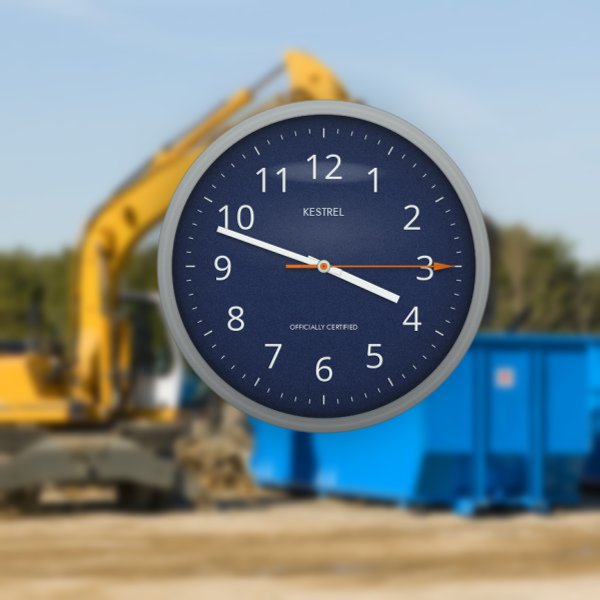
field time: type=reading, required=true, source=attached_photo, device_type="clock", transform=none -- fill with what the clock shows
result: 3:48:15
